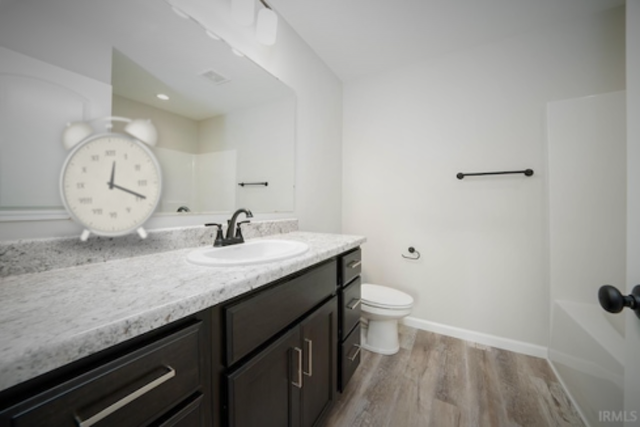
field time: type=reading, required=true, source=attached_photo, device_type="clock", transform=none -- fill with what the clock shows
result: 12:19
